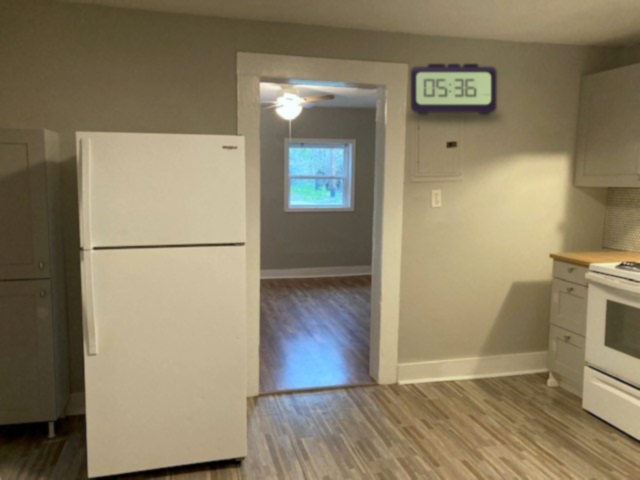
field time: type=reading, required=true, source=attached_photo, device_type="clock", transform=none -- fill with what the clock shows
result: 5:36
